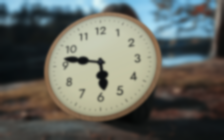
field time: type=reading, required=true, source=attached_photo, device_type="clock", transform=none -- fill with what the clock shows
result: 5:47
